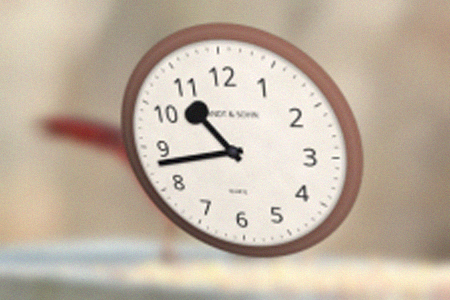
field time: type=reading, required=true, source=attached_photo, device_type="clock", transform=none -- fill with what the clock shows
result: 10:43
